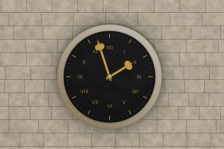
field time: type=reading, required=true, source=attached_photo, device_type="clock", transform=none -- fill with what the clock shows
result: 1:57
